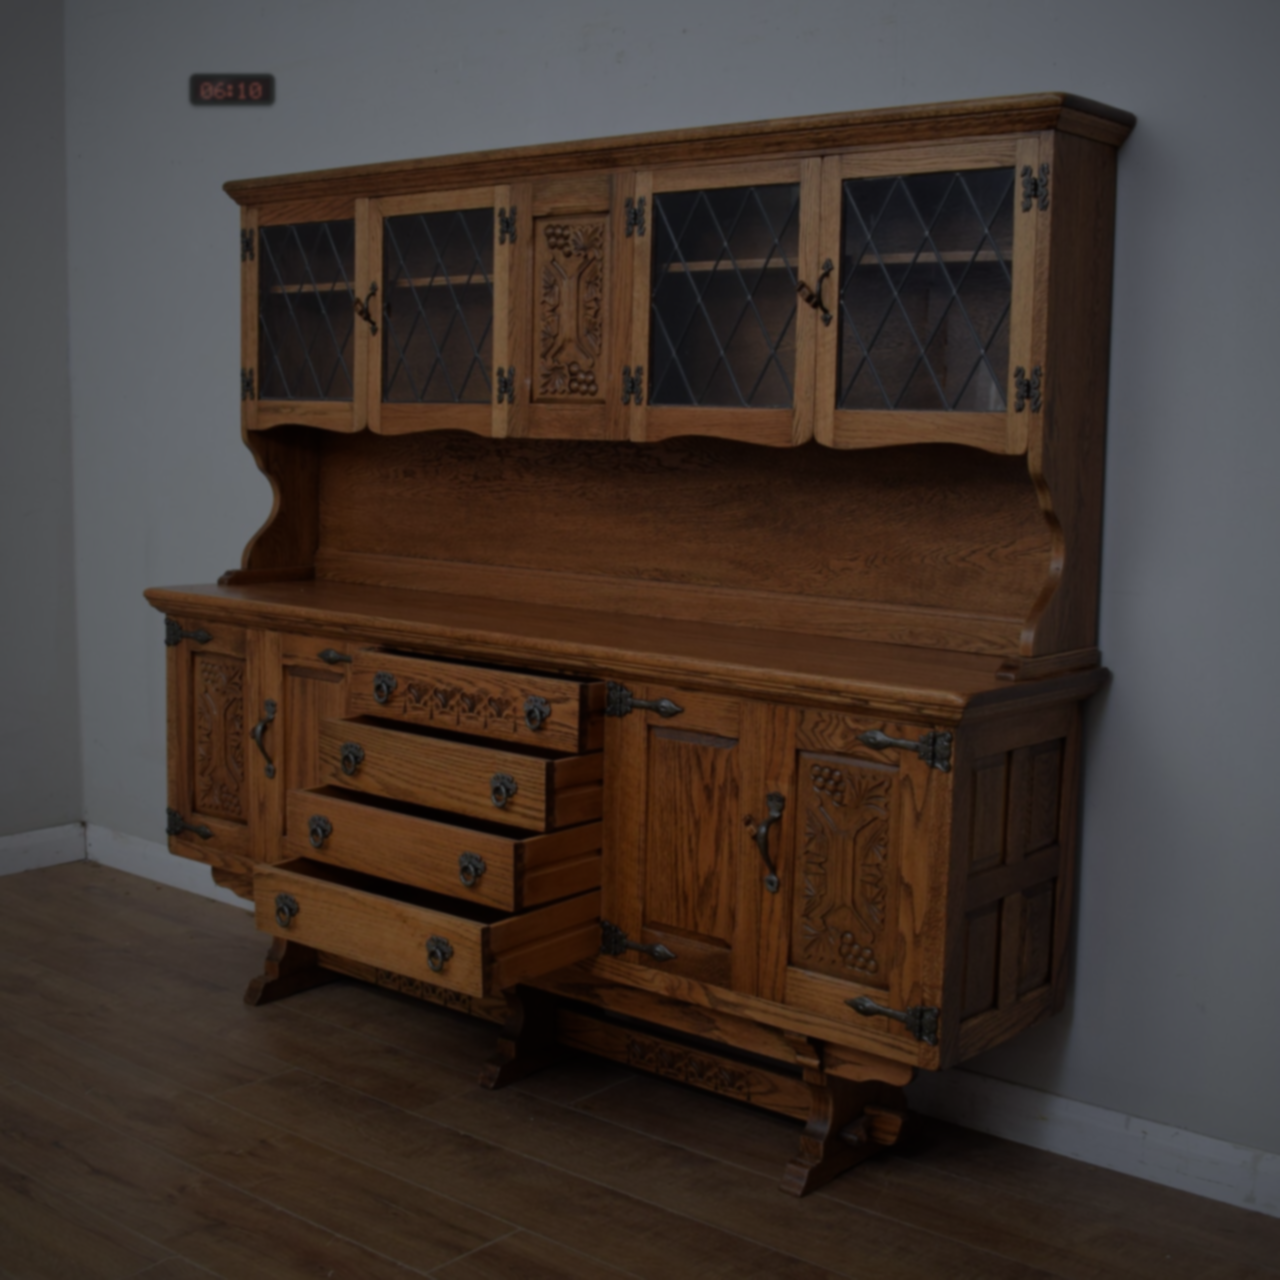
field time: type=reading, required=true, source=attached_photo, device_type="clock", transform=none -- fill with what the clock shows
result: 6:10
